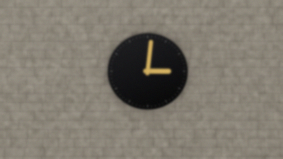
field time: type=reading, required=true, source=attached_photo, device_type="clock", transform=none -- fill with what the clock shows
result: 3:01
